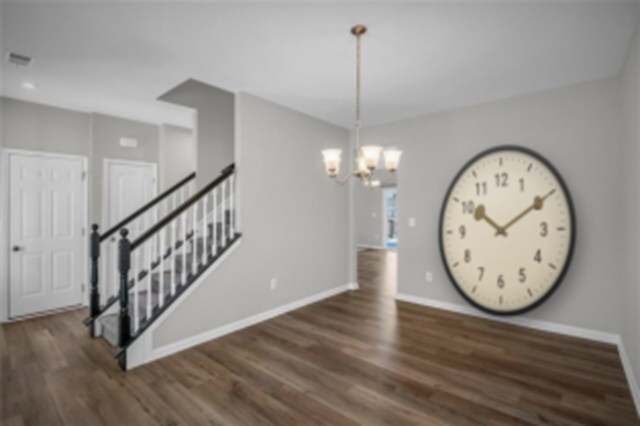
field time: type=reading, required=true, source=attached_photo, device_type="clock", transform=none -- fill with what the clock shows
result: 10:10
